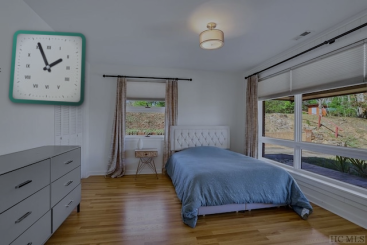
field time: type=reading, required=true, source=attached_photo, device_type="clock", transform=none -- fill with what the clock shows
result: 1:56
